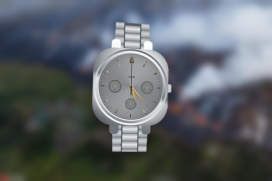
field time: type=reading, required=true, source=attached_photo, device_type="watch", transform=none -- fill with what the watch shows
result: 5:23
